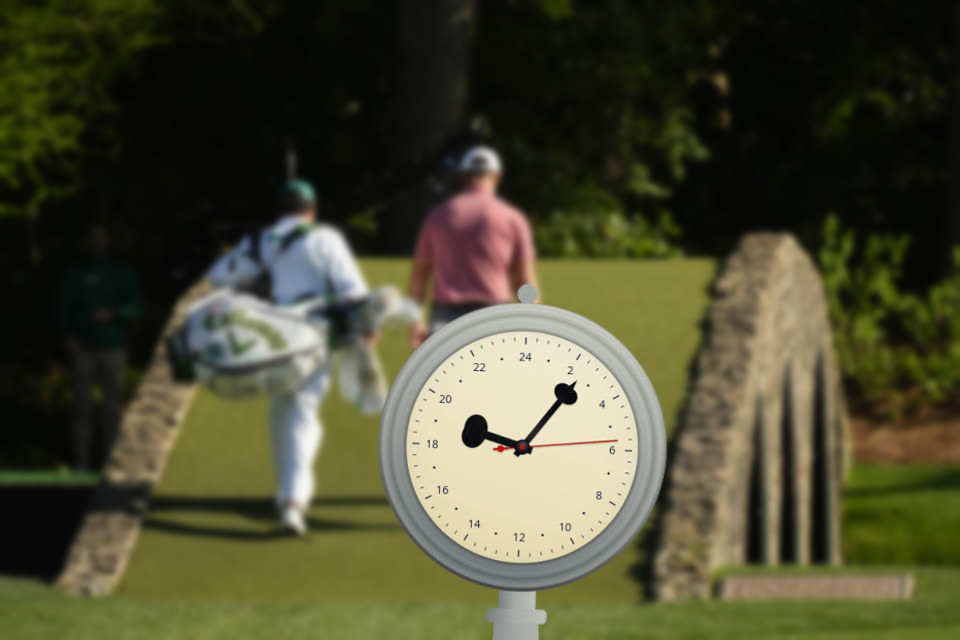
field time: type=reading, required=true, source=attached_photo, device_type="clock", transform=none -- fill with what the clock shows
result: 19:06:14
